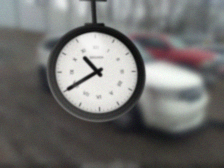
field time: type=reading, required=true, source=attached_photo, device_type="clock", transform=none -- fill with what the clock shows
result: 10:40
